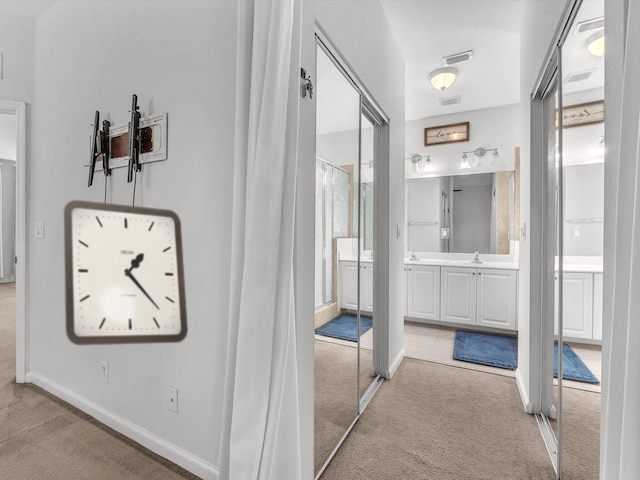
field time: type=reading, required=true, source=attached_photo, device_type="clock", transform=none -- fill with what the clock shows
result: 1:23
